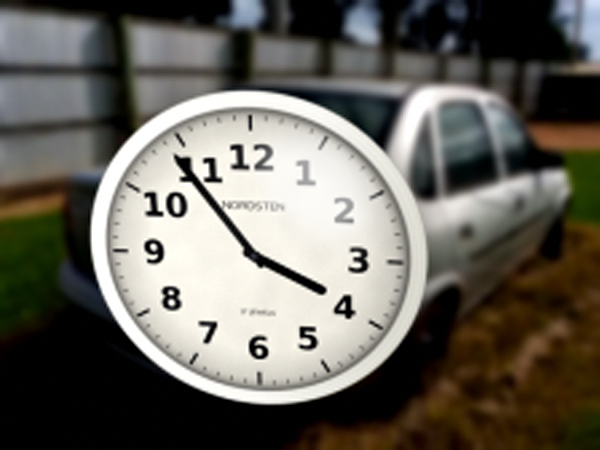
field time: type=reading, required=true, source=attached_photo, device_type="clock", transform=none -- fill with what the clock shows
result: 3:54
